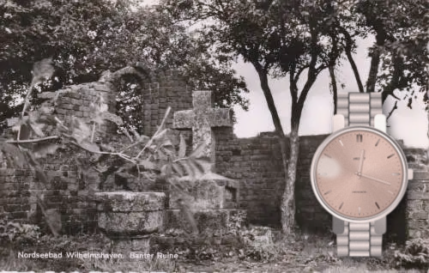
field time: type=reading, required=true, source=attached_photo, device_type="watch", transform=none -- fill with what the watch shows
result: 12:18
